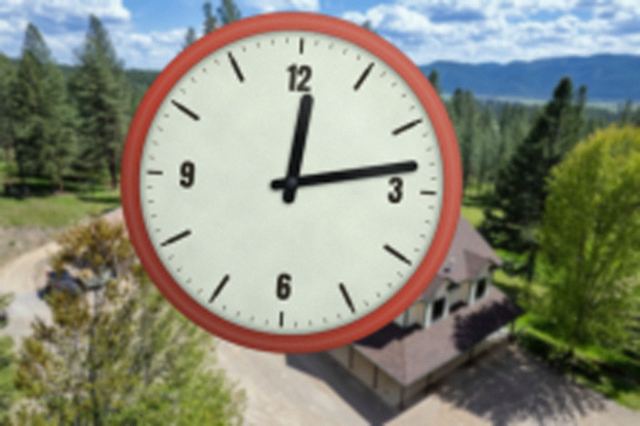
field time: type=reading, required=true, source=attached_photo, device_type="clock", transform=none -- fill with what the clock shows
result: 12:13
